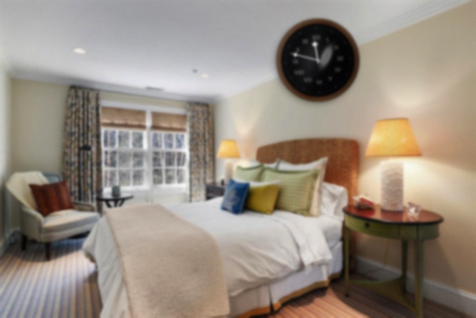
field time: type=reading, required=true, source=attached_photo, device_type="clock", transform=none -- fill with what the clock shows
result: 11:48
